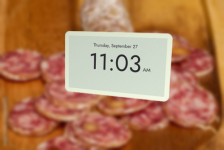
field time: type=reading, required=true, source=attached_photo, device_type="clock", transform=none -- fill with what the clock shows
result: 11:03
